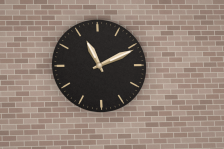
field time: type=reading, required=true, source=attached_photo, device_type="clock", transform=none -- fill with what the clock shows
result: 11:11
